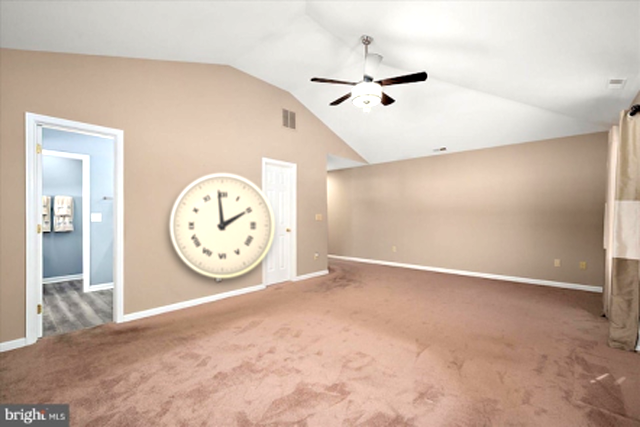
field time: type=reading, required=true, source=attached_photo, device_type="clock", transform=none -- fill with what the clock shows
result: 1:59
